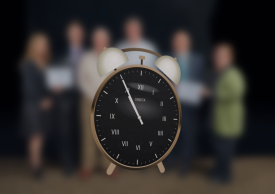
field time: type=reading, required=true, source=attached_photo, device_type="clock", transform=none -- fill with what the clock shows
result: 10:55
